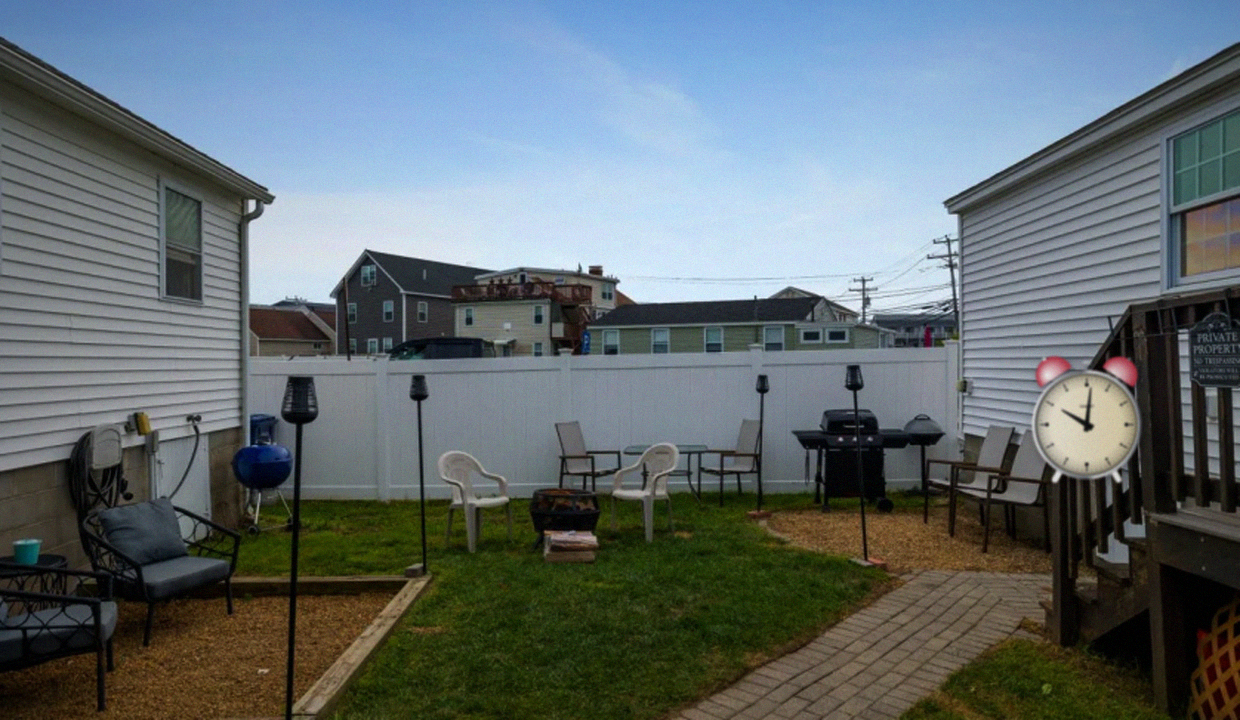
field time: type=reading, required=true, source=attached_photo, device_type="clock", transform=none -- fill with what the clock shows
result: 10:01
